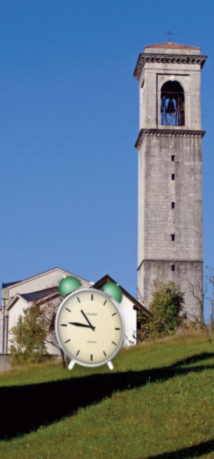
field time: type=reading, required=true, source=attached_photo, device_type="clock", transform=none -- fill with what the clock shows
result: 10:46
